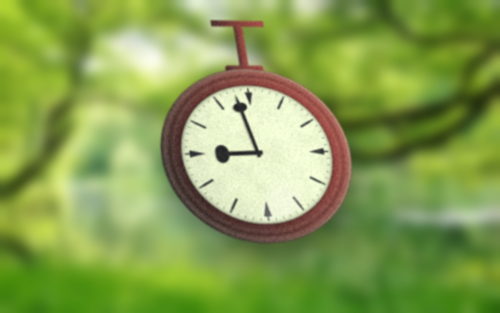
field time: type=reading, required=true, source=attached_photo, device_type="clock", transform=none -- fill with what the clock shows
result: 8:58
